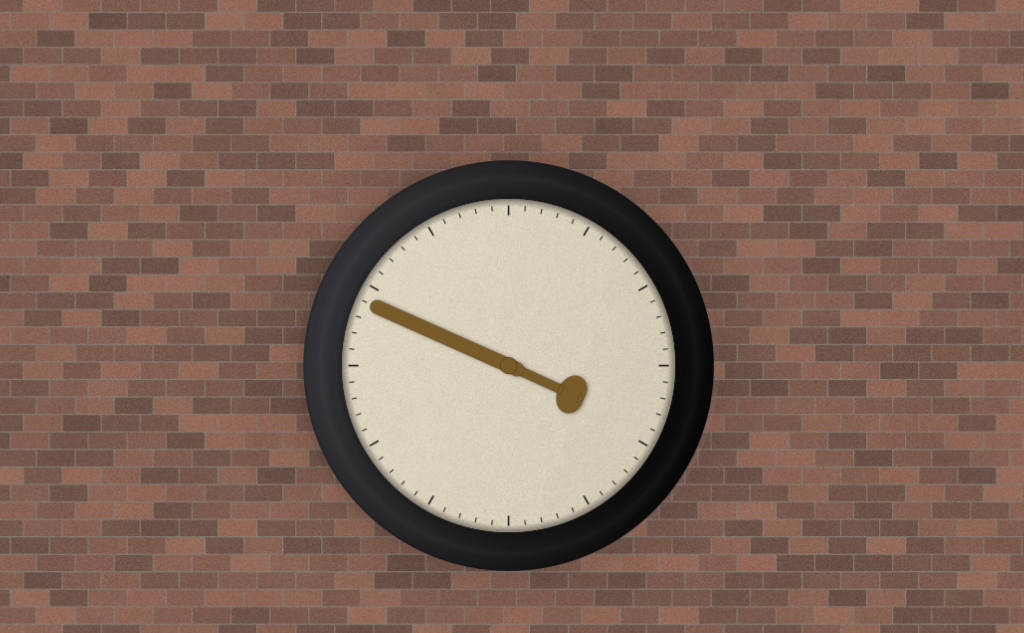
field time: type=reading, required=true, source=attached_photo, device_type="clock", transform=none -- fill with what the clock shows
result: 3:49
